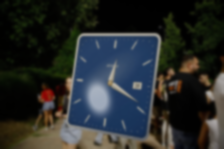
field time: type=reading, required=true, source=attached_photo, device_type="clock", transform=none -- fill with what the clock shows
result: 12:19
